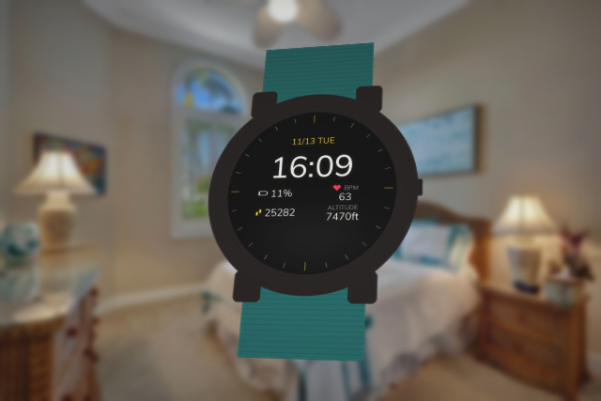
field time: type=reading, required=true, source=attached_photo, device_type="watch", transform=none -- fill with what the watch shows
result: 16:09
